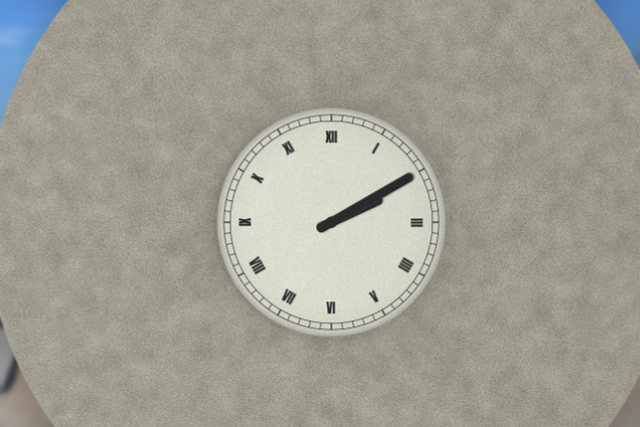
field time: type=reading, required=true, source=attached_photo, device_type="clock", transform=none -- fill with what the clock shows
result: 2:10
